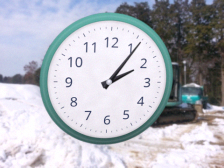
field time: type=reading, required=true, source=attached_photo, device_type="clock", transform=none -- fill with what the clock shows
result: 2:06
